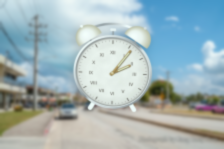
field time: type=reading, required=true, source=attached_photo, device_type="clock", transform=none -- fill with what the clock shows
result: 2:06
